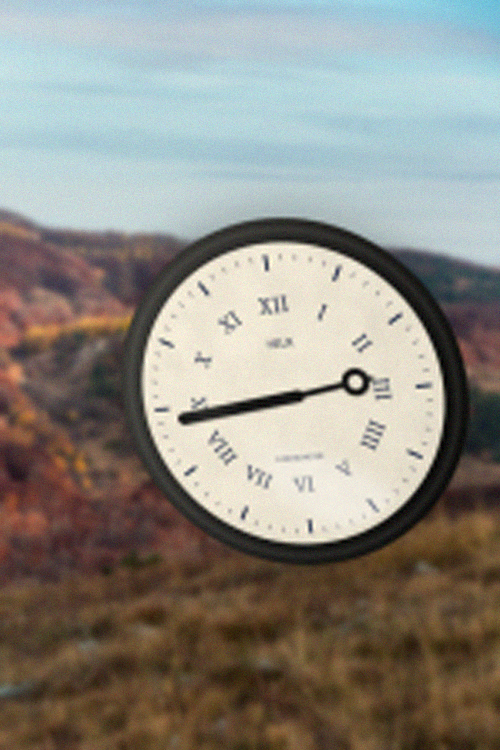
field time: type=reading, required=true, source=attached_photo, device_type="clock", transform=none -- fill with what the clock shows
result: 2:44
